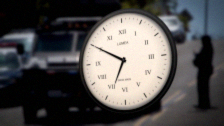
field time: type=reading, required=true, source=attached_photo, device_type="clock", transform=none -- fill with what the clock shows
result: 6:50
